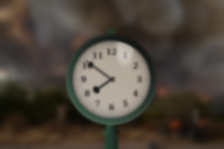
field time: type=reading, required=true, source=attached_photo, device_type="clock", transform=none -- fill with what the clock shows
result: 7:51
